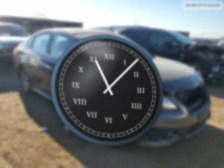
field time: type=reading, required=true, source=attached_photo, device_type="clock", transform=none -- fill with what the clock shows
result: 11:07
